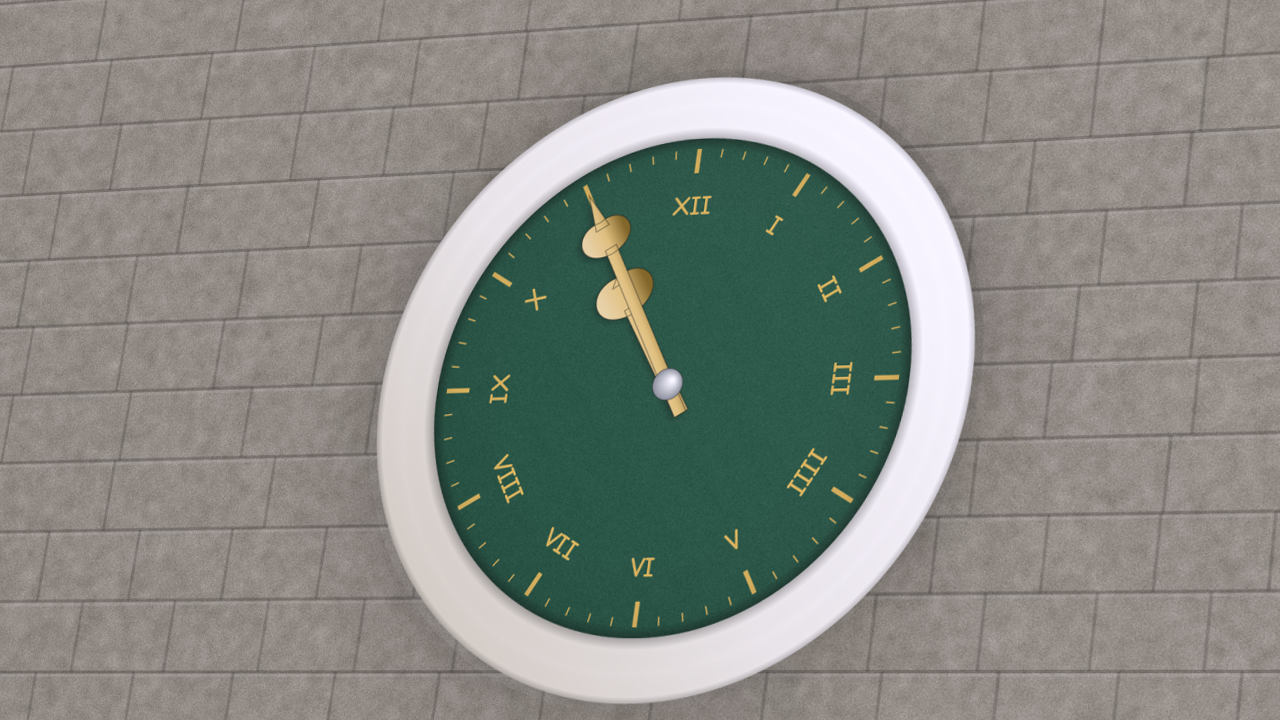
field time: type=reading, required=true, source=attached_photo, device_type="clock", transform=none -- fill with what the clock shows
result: 10:55
